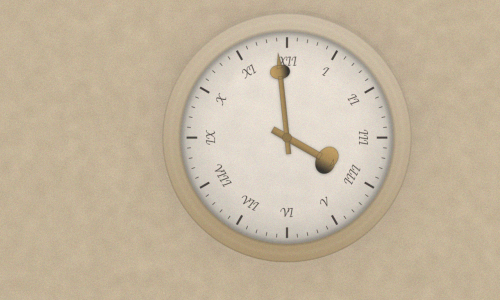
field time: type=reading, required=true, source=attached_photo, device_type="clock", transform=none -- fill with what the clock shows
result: 3:59
